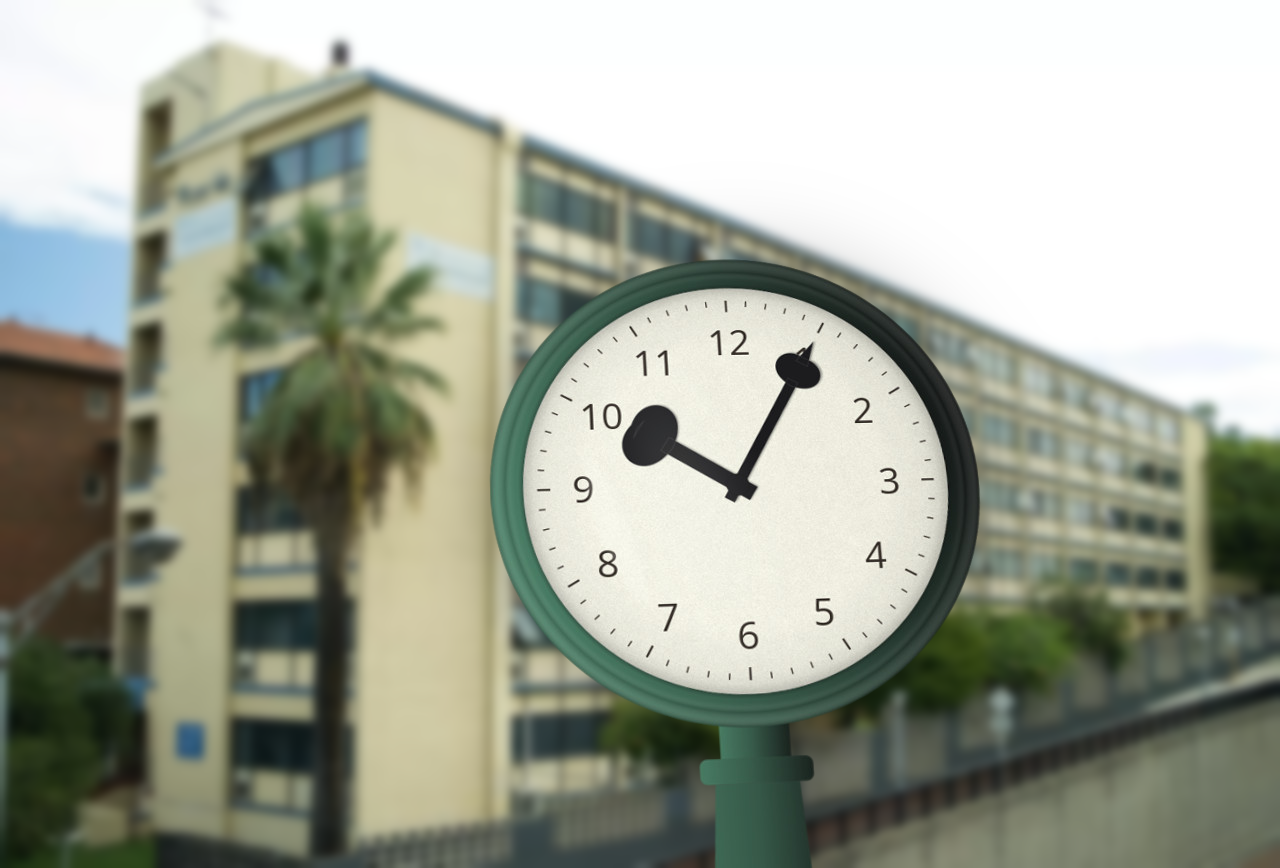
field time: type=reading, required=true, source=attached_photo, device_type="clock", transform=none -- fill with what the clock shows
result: 10:05
